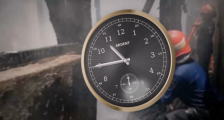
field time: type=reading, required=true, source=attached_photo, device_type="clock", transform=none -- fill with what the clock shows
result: 10:45
